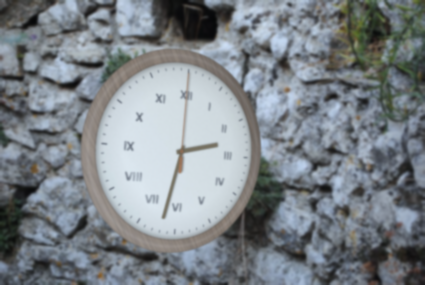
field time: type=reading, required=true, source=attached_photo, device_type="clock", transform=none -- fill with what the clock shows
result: 2:32:00
